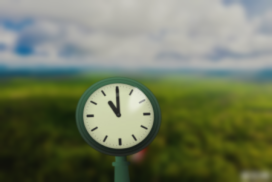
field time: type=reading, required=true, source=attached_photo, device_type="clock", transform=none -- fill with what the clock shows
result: 11:00
